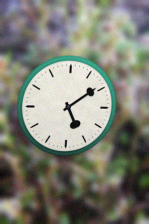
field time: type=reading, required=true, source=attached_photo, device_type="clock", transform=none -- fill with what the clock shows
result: 5:09
